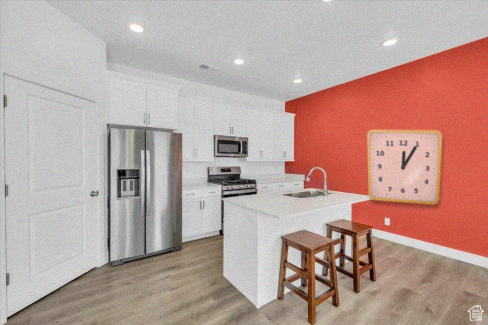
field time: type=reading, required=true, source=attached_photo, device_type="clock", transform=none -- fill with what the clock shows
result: 12:05
